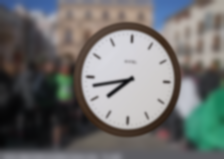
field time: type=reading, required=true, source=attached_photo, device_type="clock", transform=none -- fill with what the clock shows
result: 7:43
